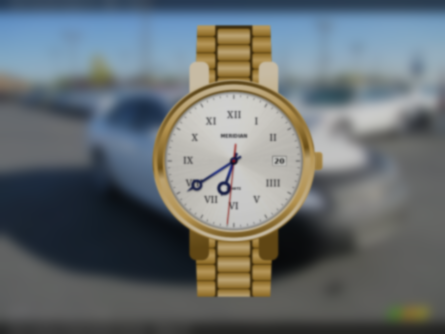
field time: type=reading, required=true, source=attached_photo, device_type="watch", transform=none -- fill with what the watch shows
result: 6:39:31
